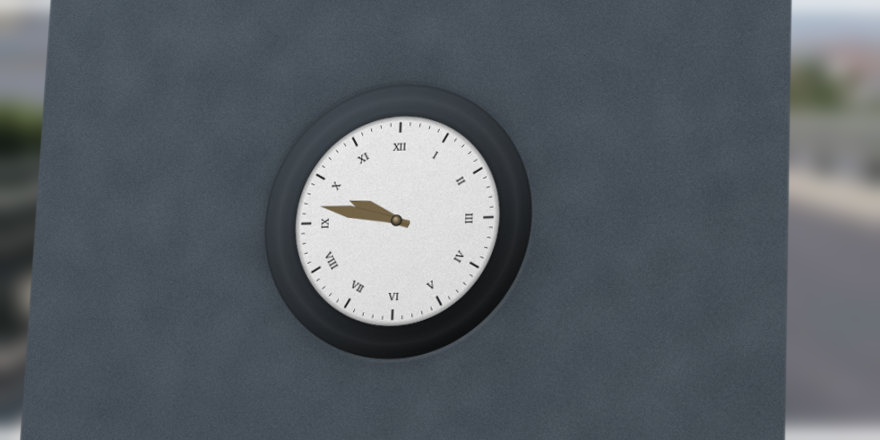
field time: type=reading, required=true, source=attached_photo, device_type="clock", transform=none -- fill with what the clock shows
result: 9:47
